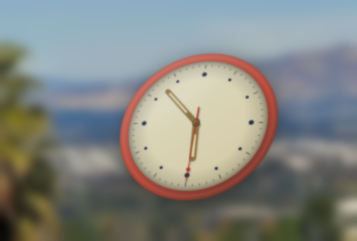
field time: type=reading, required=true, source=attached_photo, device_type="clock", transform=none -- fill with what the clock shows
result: 5:52:30
